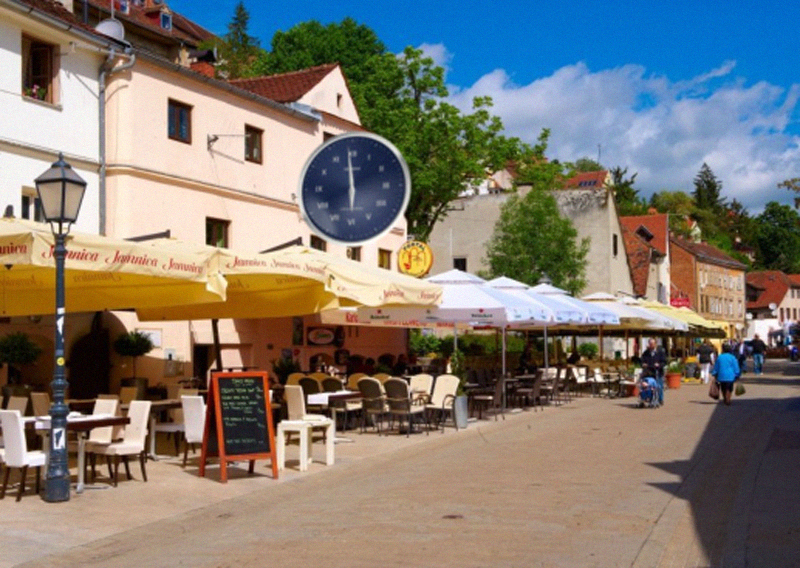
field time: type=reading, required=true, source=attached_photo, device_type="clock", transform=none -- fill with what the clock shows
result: 5:59
